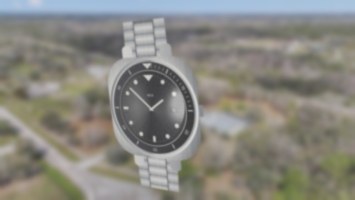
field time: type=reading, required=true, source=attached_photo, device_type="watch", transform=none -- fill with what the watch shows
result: 1:52
